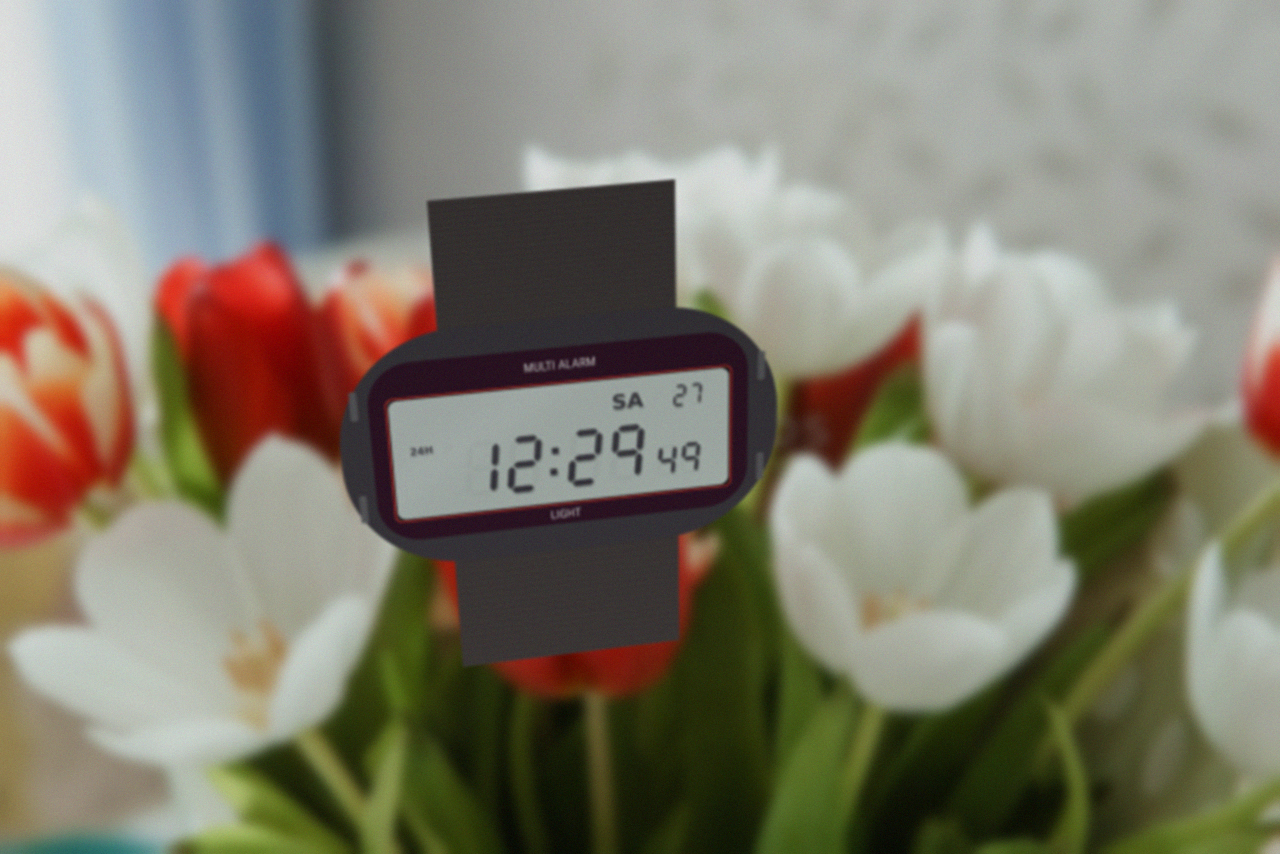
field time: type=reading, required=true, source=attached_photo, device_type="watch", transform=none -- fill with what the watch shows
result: 12:29:49
